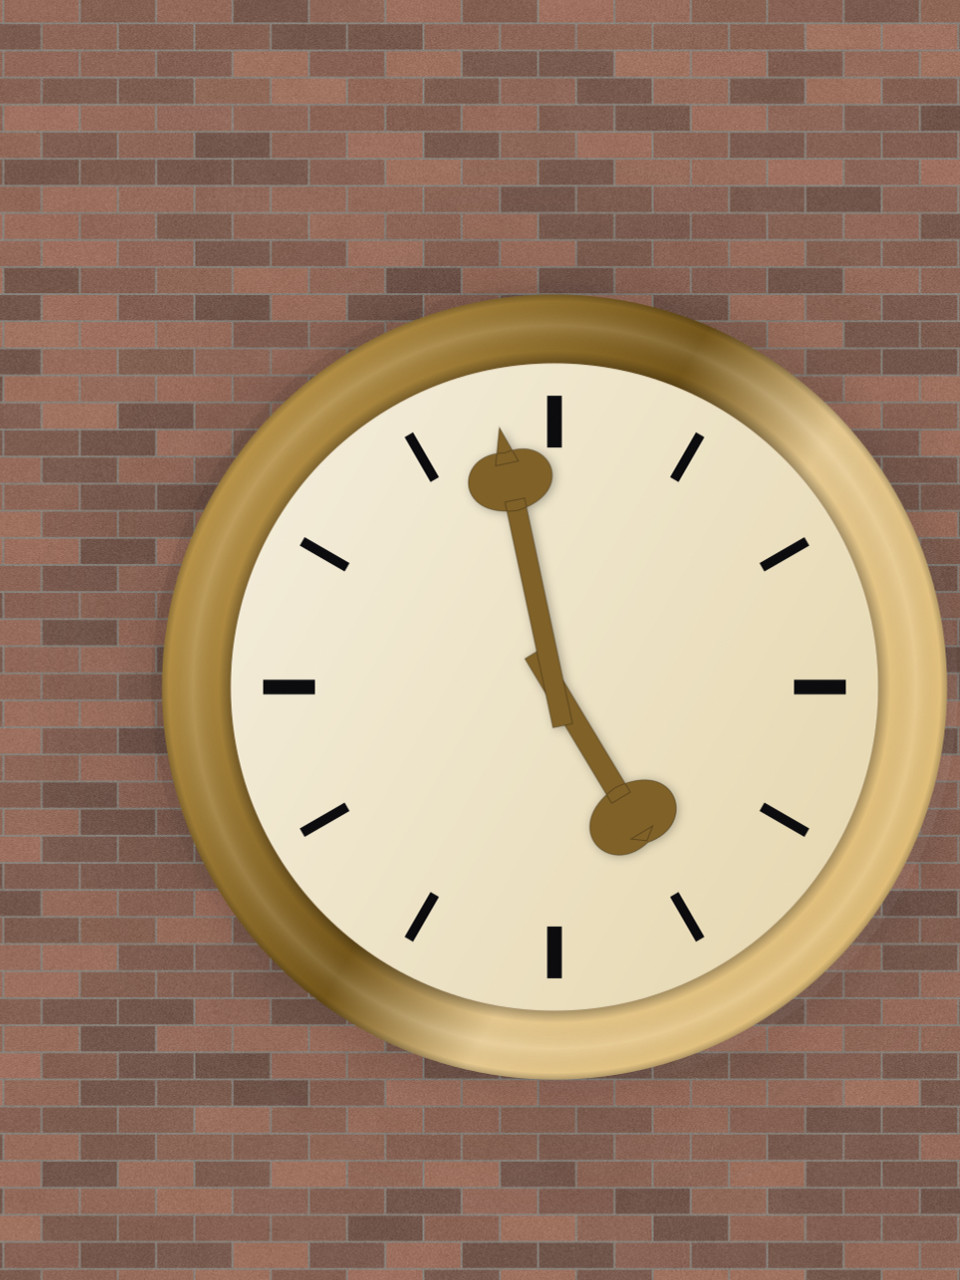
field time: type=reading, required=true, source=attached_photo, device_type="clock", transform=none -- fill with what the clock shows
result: 4:58
